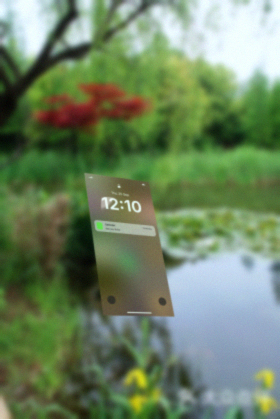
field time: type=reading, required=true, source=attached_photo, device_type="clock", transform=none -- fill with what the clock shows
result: 12:10
